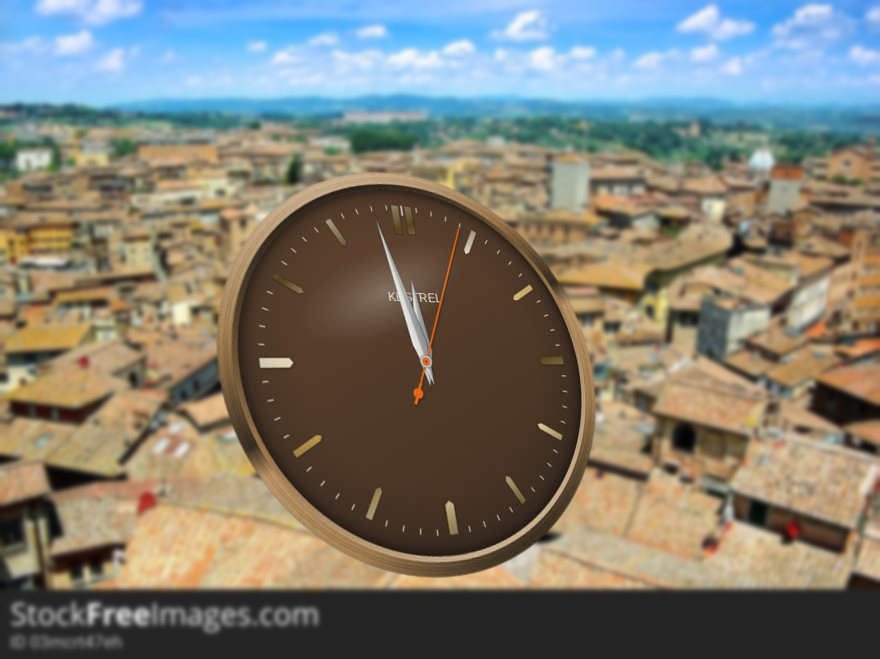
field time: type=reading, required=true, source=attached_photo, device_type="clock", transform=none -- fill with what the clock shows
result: 11:58:04
